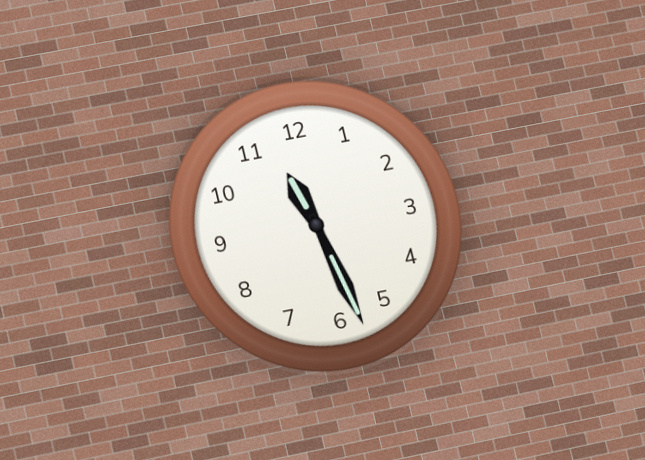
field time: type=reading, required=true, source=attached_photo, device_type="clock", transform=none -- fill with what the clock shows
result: 11:28
